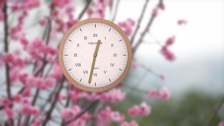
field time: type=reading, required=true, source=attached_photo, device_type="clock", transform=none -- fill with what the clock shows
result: 12:32
